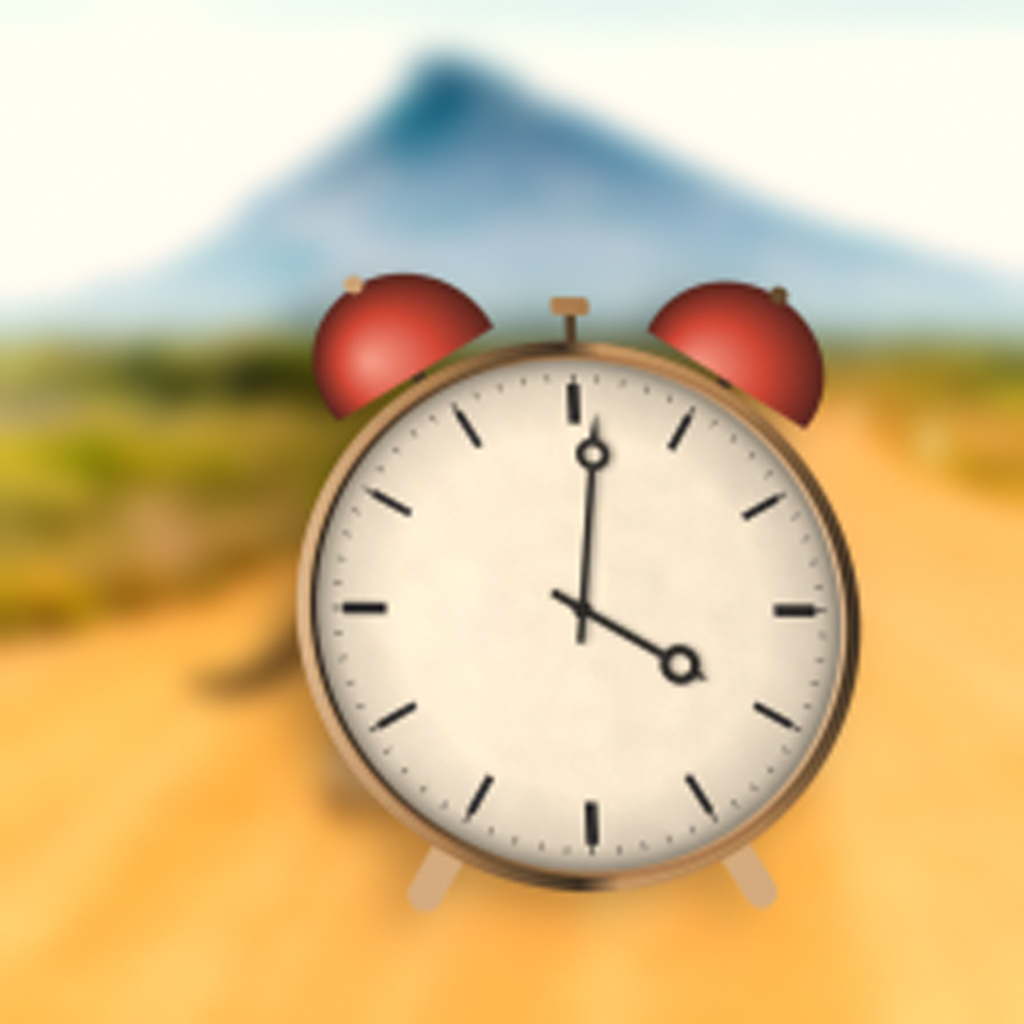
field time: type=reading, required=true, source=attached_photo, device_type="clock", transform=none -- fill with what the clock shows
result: 4:01
